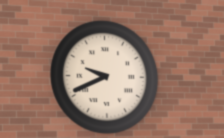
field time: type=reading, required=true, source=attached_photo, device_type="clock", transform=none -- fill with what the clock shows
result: 9:41
